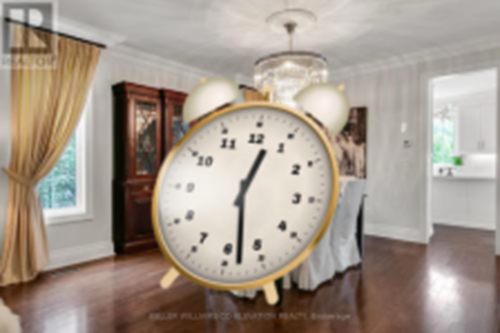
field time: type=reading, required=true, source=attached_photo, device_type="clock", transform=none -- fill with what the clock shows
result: 12:28
